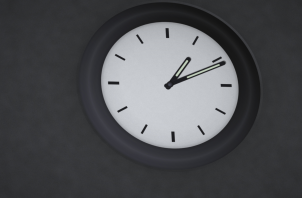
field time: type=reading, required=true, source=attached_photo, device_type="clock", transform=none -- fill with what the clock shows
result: 1:11
